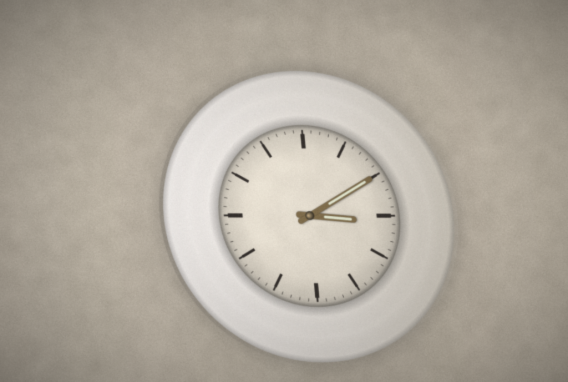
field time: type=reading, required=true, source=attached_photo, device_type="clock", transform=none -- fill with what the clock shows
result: 3:10
